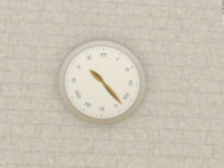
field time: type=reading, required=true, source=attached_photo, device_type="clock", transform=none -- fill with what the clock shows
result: 10:23
